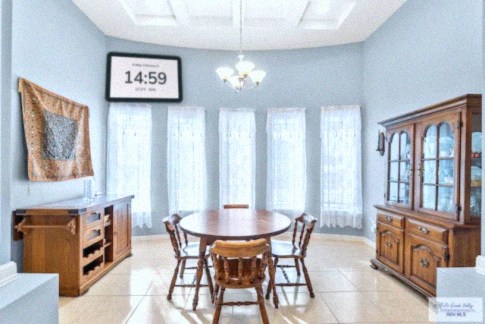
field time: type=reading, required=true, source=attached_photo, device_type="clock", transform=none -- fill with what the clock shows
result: 14:59
